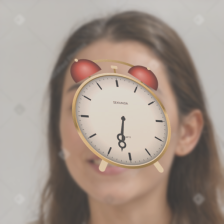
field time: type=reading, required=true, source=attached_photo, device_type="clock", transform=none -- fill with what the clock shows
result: 6:32
